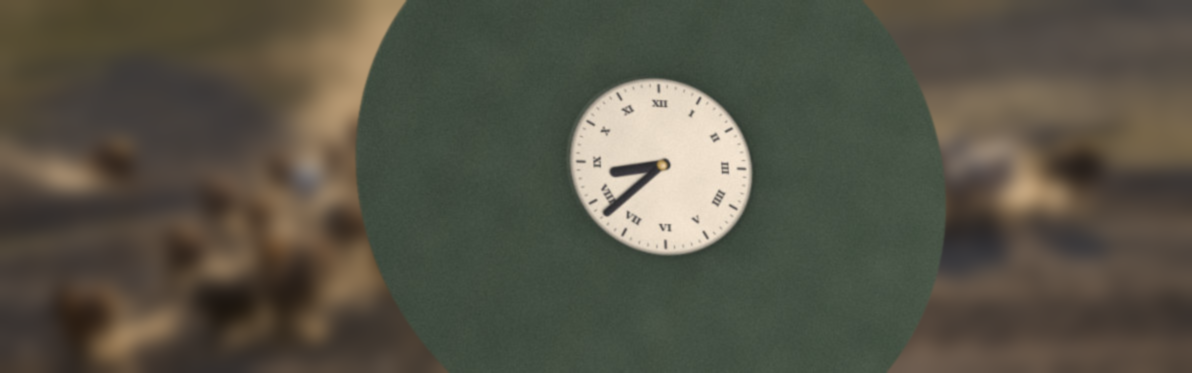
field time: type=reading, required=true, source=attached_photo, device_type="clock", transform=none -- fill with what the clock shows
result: 8:38
